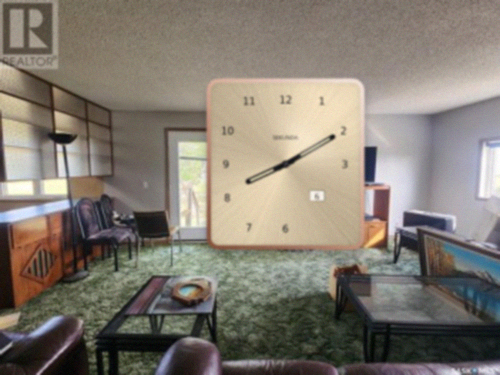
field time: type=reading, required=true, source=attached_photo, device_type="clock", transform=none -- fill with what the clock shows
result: 8:10
